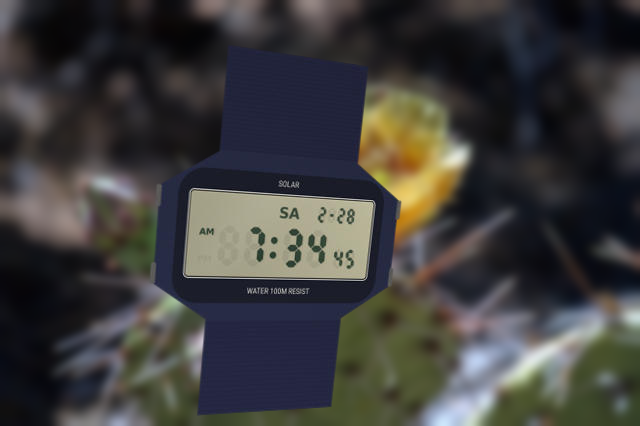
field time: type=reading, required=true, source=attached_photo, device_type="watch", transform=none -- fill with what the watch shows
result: 7:34:45
